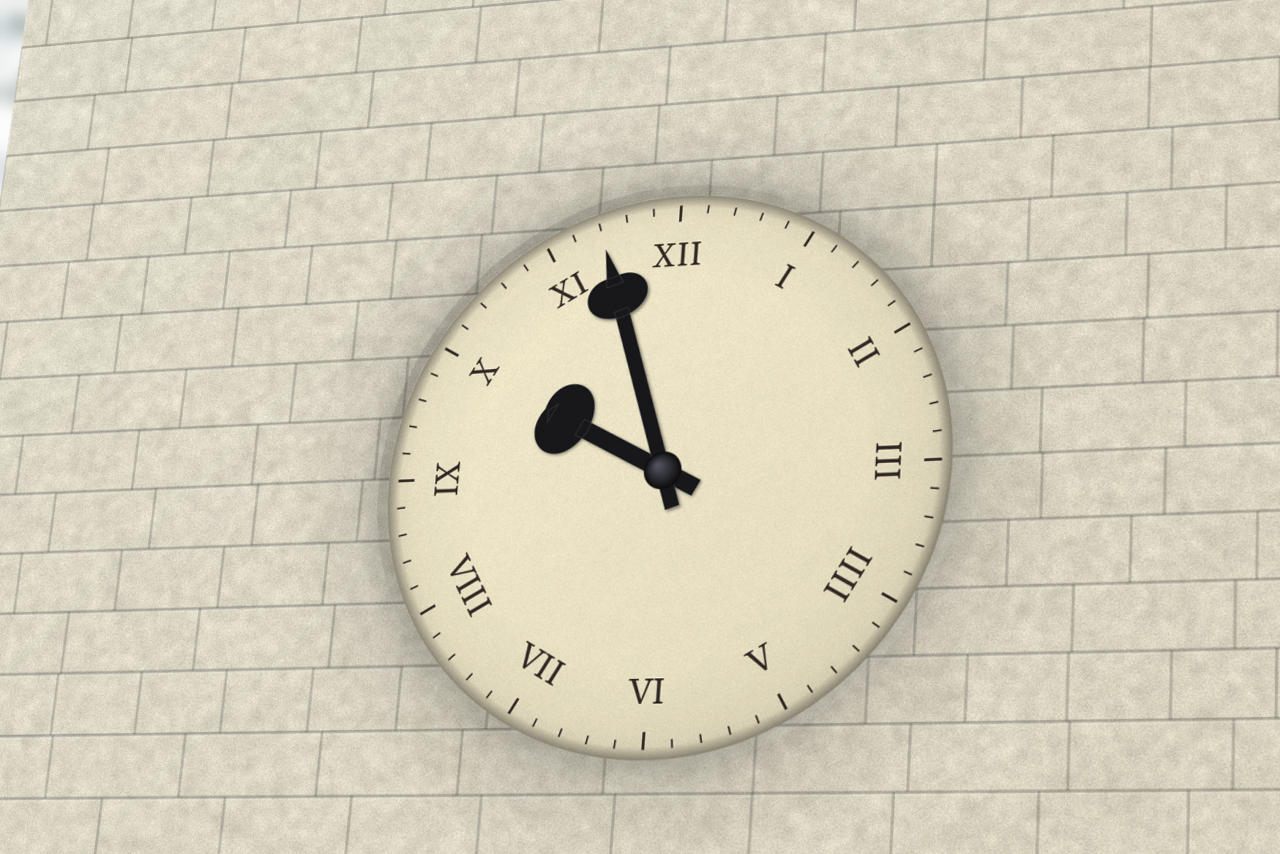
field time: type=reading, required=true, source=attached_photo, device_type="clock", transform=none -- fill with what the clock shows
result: 9:57
